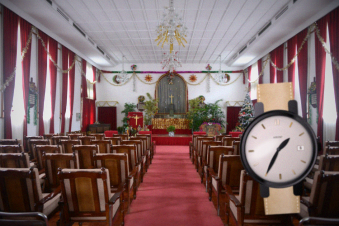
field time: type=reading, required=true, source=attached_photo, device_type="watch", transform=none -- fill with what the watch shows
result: 1:35
